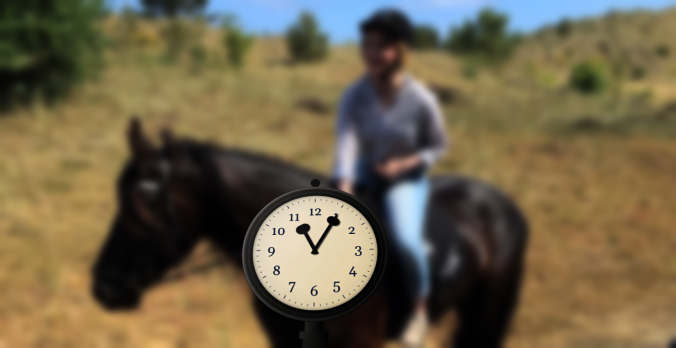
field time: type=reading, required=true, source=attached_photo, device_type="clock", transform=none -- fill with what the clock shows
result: 11:05
